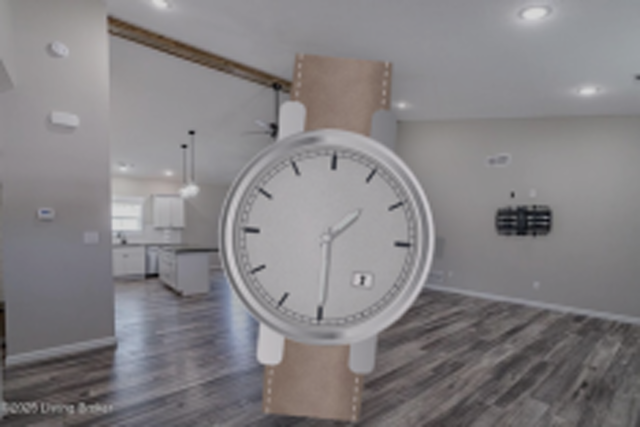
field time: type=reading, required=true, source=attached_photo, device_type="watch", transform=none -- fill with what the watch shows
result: 1:30
